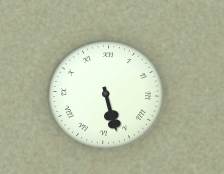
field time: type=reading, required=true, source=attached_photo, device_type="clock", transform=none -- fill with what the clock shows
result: 5:27
